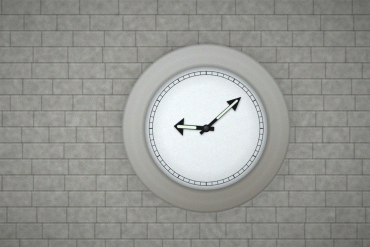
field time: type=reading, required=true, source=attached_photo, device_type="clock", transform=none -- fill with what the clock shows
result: 9:08
